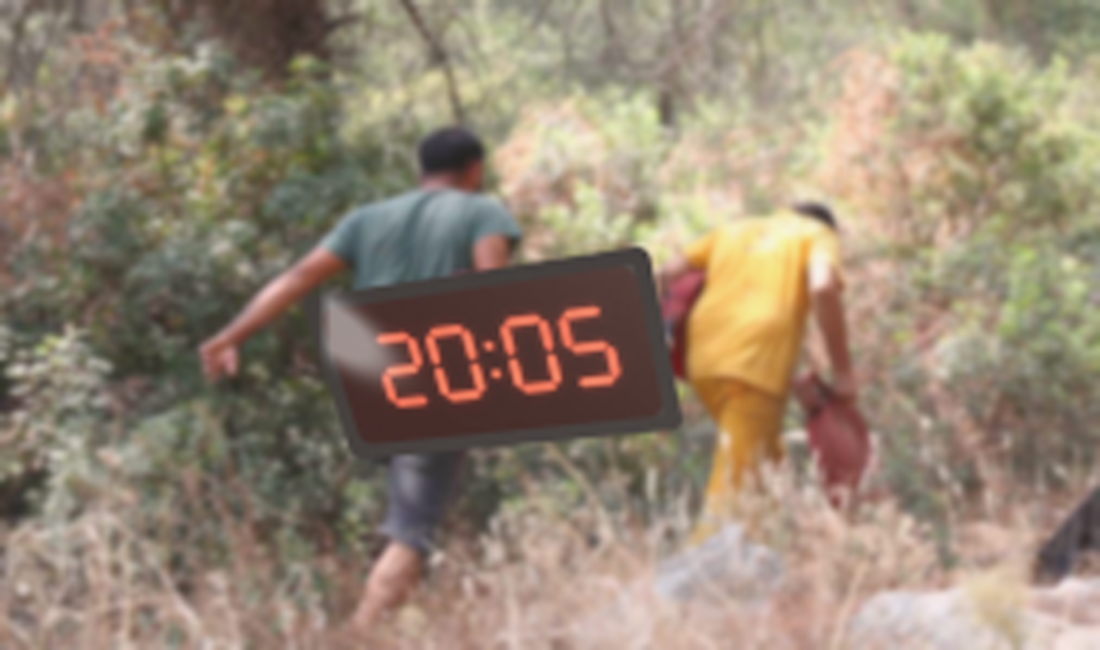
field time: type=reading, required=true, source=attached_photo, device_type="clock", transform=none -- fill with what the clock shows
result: 20:05
